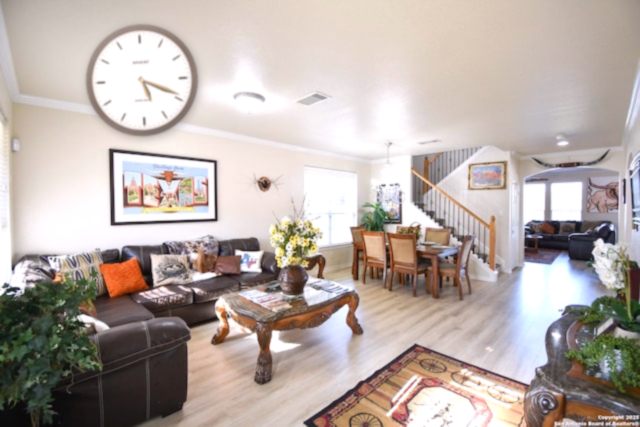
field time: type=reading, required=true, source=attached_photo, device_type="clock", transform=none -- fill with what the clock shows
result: 5:19
